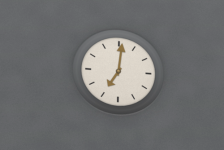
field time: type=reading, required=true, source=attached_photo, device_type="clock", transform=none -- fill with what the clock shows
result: 7:01
